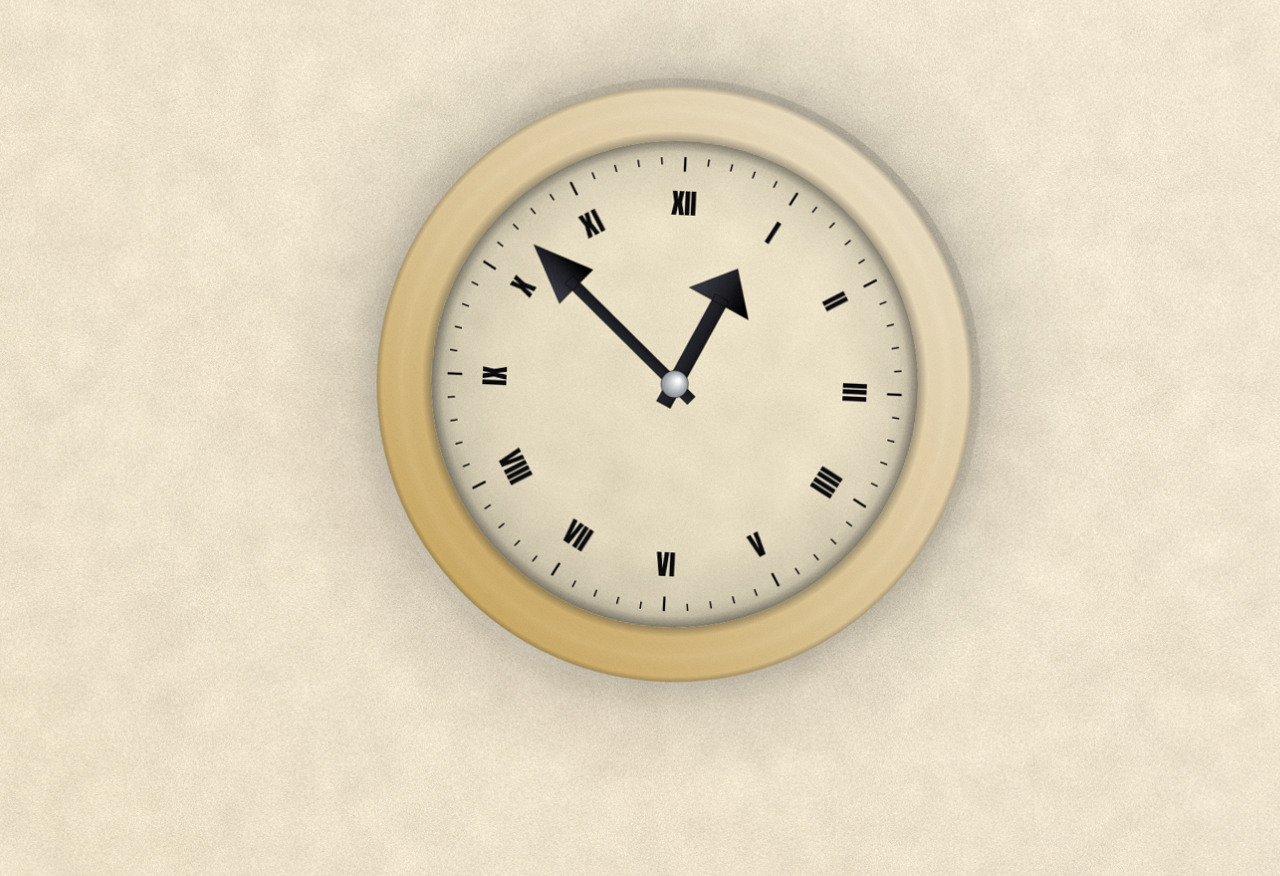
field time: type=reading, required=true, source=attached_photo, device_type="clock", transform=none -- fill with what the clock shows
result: 12:52
